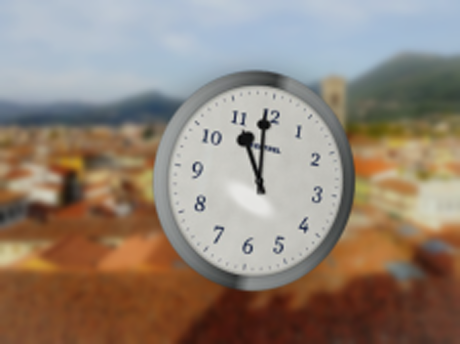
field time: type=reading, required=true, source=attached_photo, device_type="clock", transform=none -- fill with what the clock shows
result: 10:59
